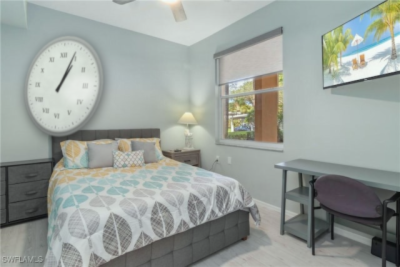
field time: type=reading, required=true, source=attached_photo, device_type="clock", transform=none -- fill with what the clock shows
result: 1:04
